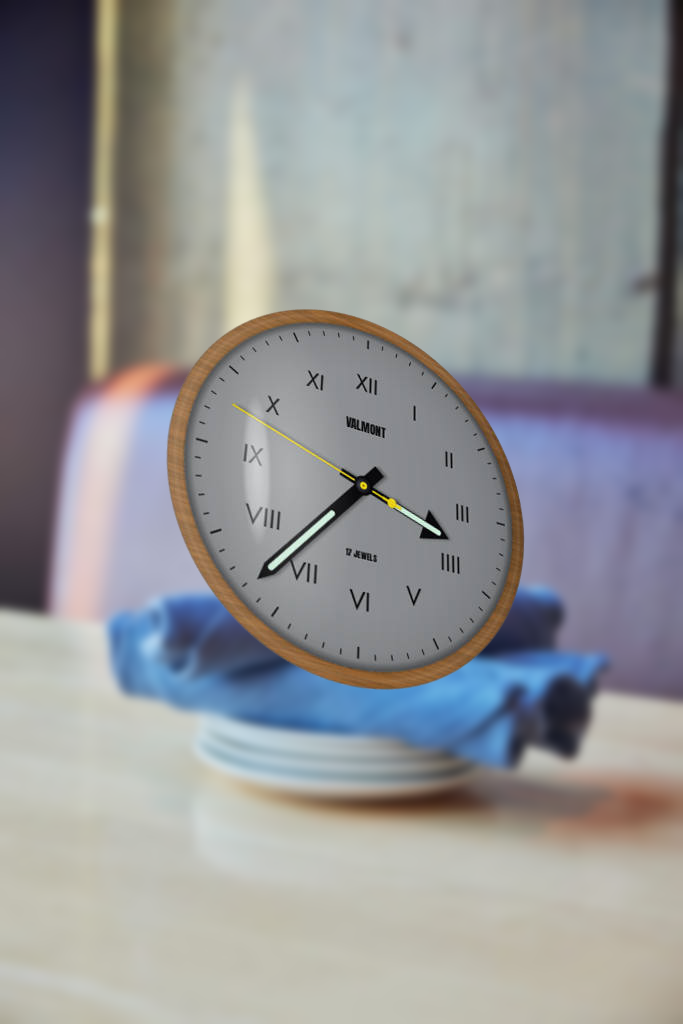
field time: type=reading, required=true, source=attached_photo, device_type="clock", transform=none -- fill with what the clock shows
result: 3:36:48
